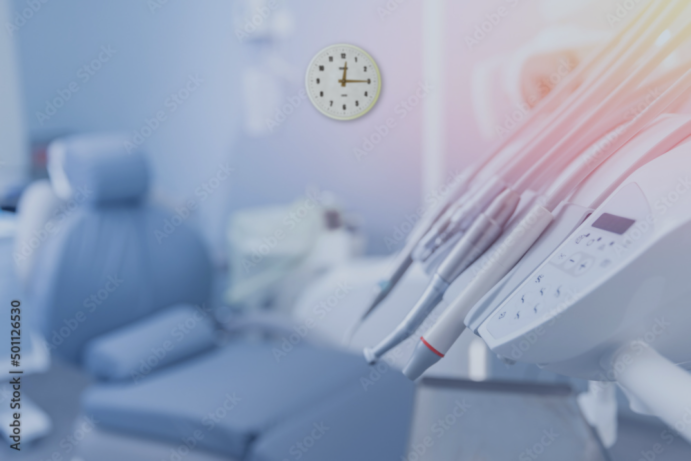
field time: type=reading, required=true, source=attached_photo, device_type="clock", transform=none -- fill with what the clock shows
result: 12:15
